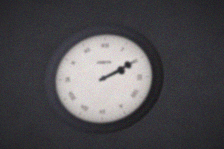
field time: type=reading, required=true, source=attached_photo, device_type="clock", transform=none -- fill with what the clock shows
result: 2:10
